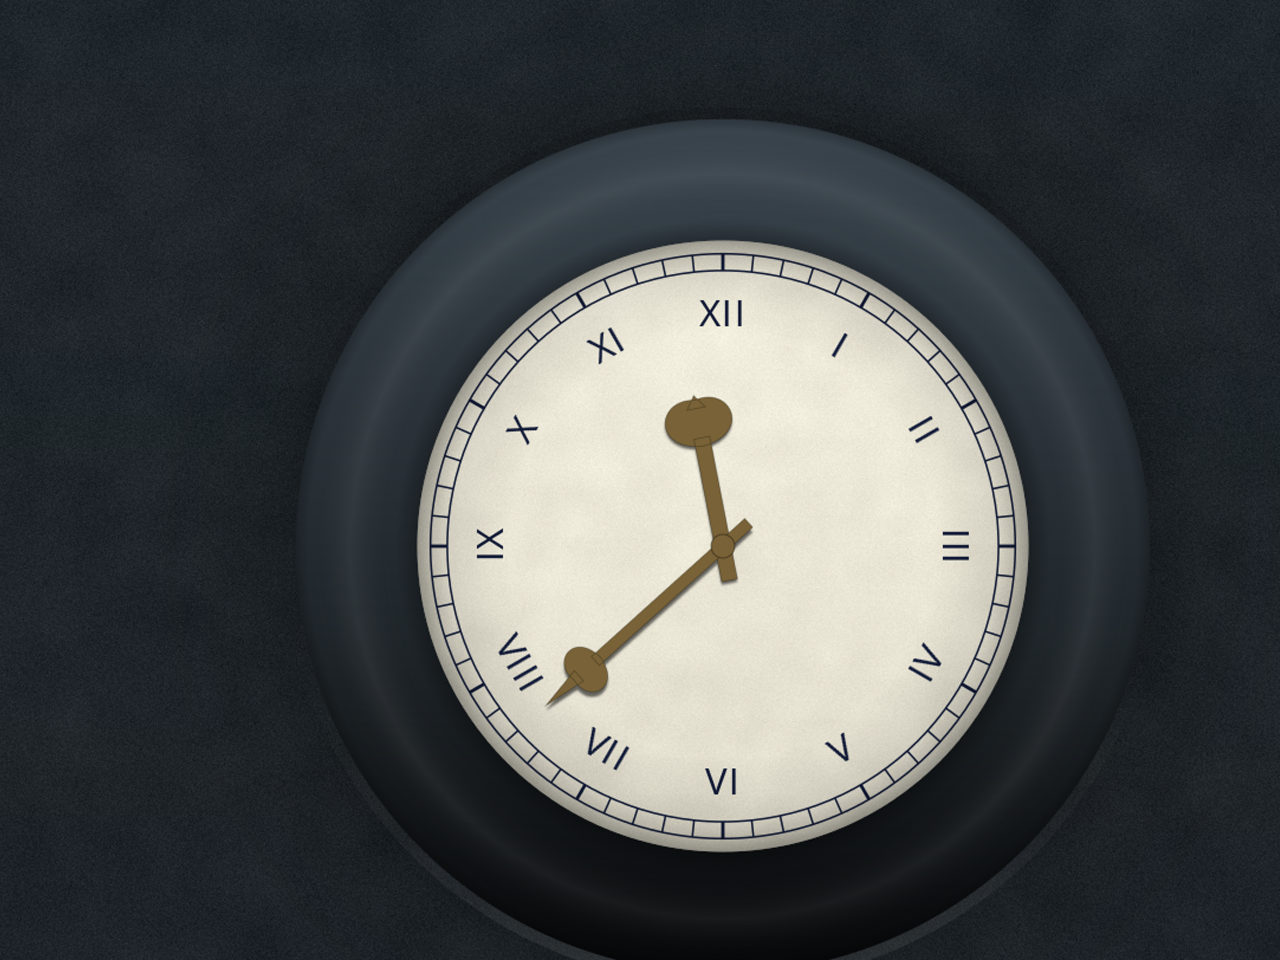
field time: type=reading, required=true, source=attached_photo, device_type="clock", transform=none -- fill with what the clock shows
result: 11:38
